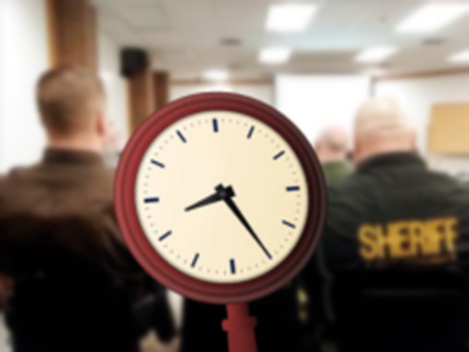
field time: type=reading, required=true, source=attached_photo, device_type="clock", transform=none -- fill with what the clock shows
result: 8:25
